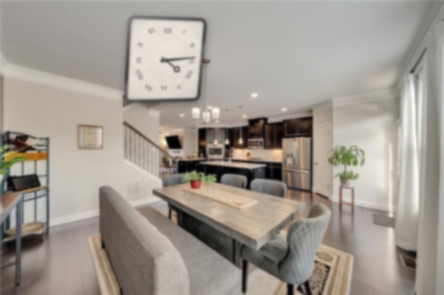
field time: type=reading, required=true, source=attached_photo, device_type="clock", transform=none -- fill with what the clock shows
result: 4:14
